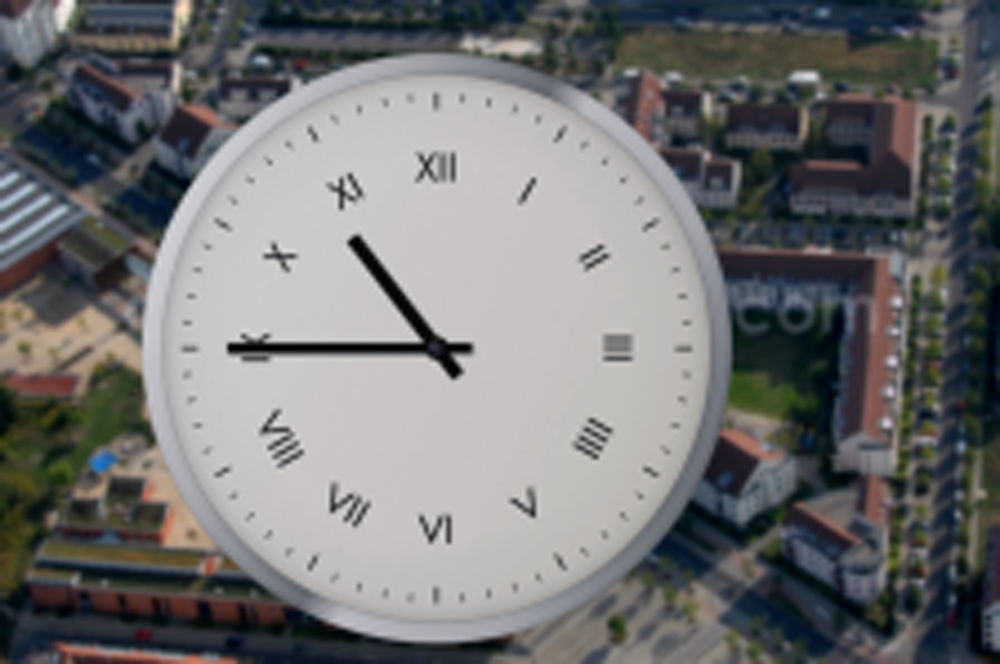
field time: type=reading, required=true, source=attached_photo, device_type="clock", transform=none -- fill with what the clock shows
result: 10:45
